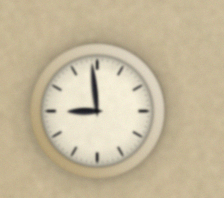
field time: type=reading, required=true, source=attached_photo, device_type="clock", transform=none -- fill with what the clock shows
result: 8:59
